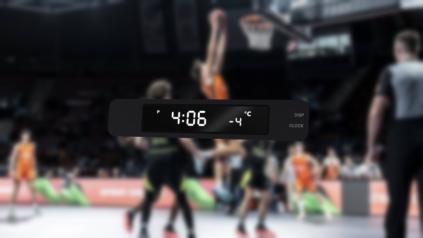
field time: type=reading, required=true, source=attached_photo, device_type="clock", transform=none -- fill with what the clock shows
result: 4:06
